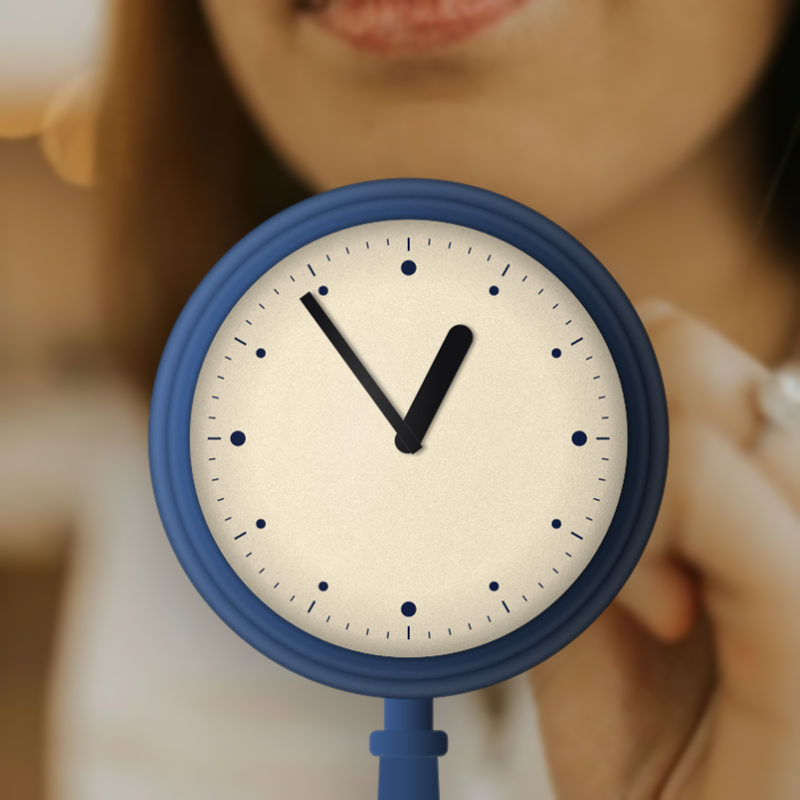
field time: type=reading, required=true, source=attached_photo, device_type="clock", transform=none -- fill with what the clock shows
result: 12:54
